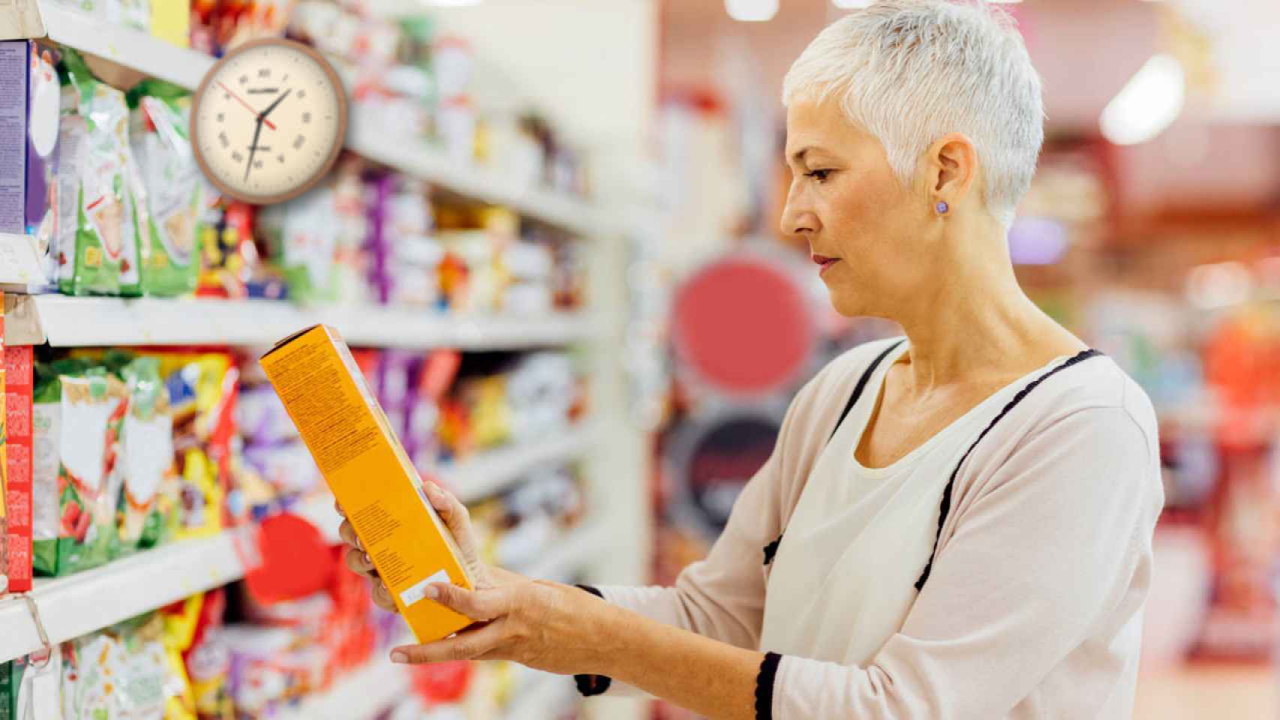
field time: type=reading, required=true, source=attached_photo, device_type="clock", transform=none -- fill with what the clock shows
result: 1:31:51
